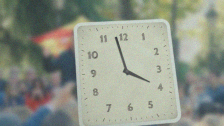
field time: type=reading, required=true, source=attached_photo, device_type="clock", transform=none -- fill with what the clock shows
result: 3:58
